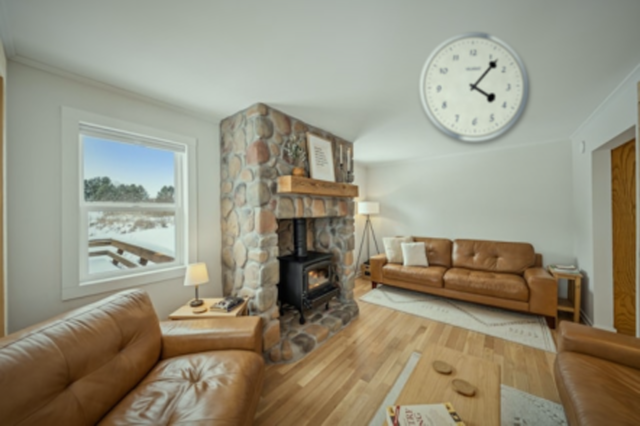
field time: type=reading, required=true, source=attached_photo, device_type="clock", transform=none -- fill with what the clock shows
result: 4:07
